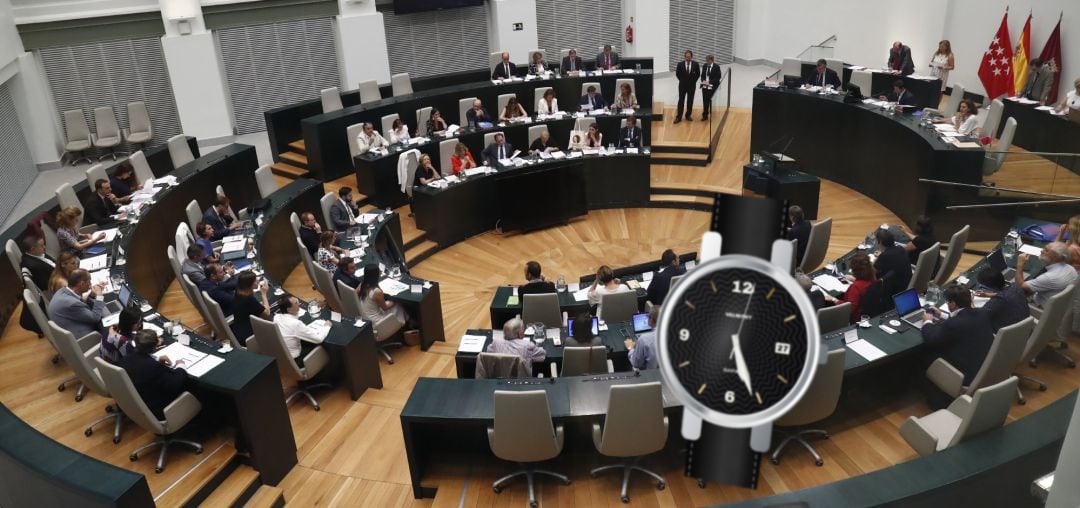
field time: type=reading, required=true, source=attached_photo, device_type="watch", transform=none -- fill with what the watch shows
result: 5:26:02
